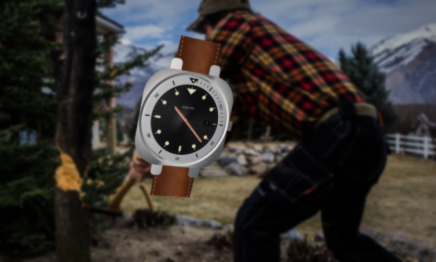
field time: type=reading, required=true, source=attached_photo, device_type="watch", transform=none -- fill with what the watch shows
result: 10:22
